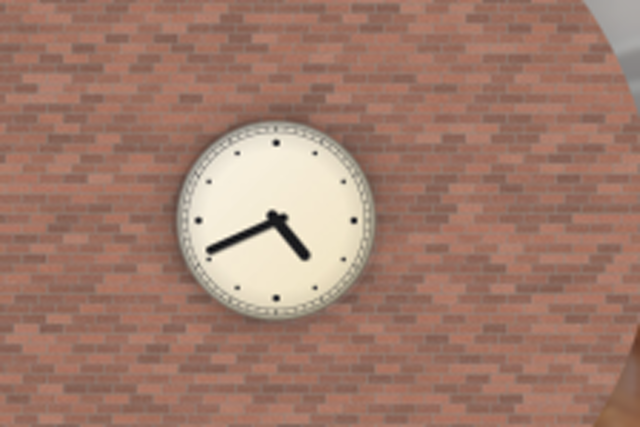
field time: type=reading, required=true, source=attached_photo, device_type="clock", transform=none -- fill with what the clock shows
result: 4:41
